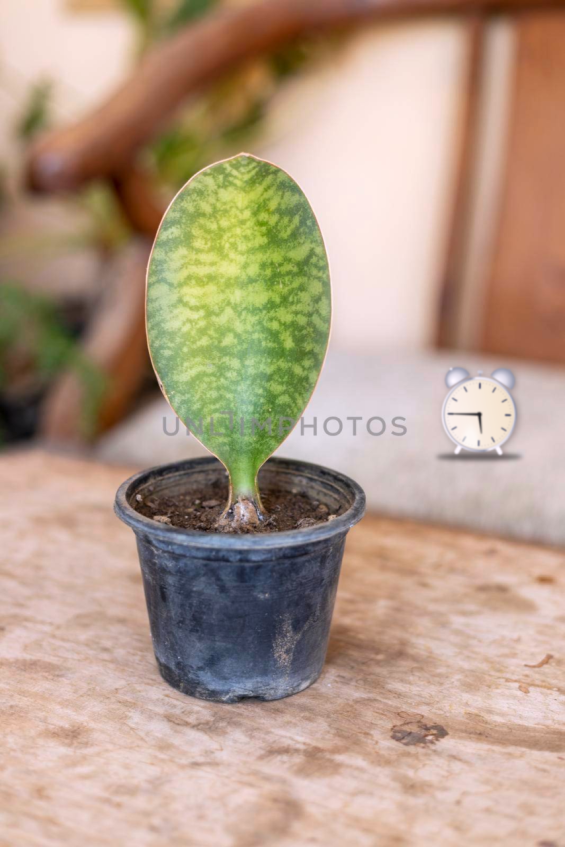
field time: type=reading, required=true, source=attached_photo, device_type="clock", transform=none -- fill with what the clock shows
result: 5:45
